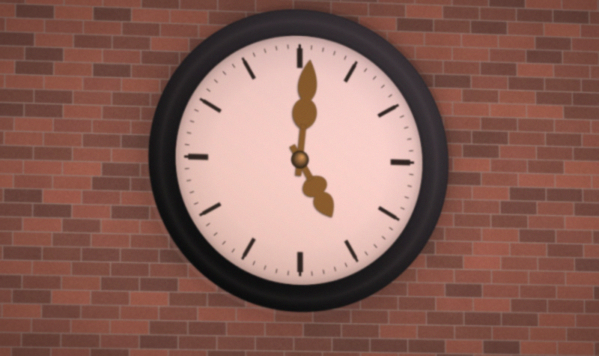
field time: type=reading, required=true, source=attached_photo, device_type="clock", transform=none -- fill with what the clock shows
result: 5:01
